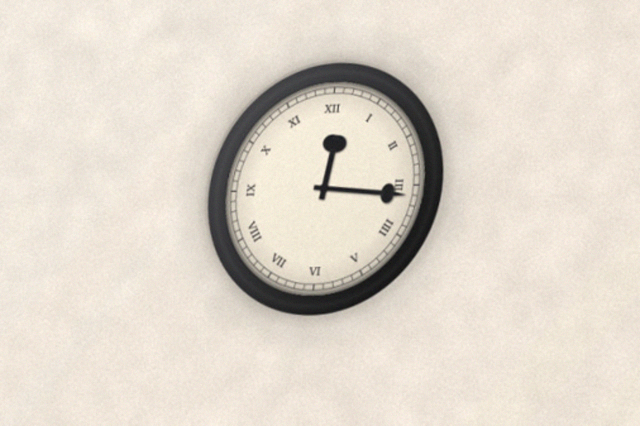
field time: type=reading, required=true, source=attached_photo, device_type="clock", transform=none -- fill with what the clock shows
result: 12:16
